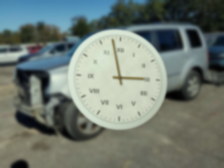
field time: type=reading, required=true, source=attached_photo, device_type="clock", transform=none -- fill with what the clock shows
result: 2:58
